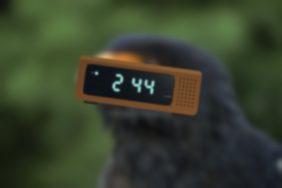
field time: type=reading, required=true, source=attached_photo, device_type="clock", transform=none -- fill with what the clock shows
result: 2:44
